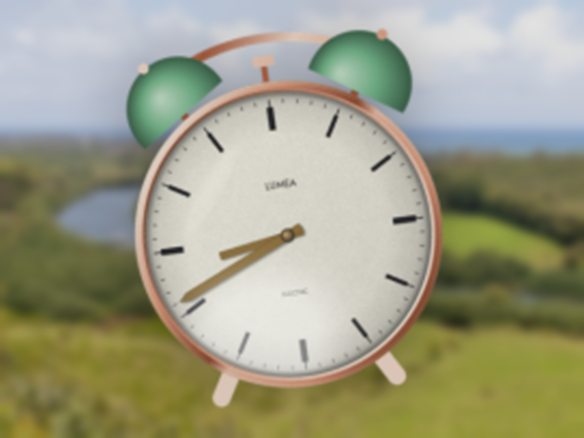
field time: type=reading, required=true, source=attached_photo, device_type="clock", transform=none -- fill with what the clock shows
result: 8:41
